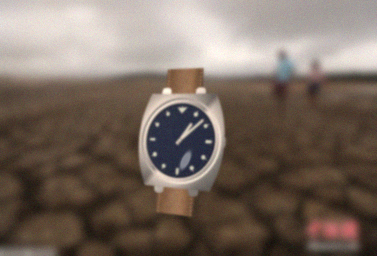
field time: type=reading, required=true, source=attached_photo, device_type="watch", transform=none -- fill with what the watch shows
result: 1:08
